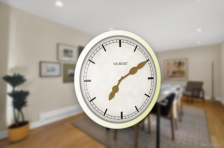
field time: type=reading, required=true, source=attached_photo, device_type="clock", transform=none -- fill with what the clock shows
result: 7:10
